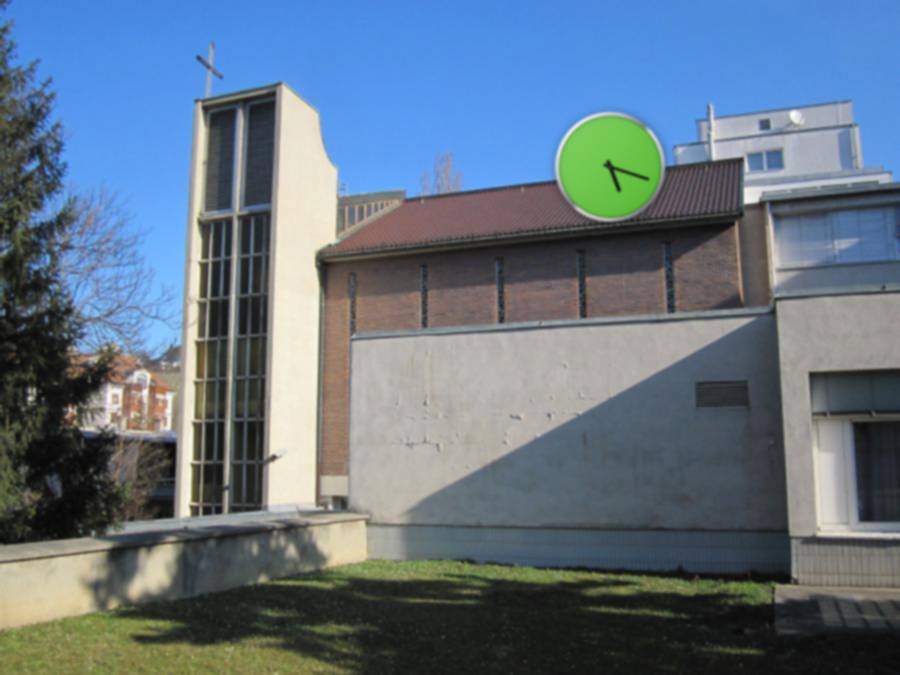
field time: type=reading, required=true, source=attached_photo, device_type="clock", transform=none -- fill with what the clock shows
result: 5:18
